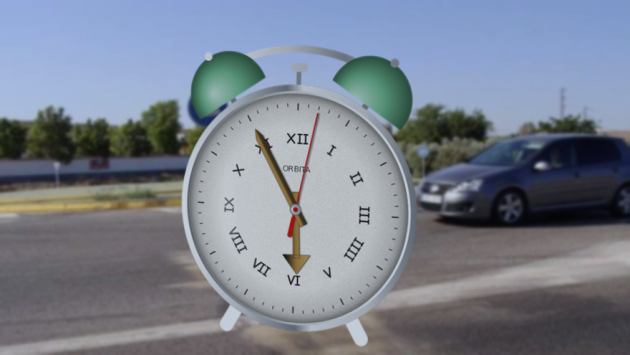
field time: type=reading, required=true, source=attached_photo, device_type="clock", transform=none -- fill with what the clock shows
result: 5:55:02
